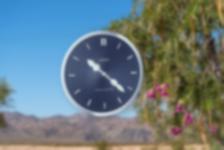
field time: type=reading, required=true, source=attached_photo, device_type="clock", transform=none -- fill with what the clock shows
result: 10:22
